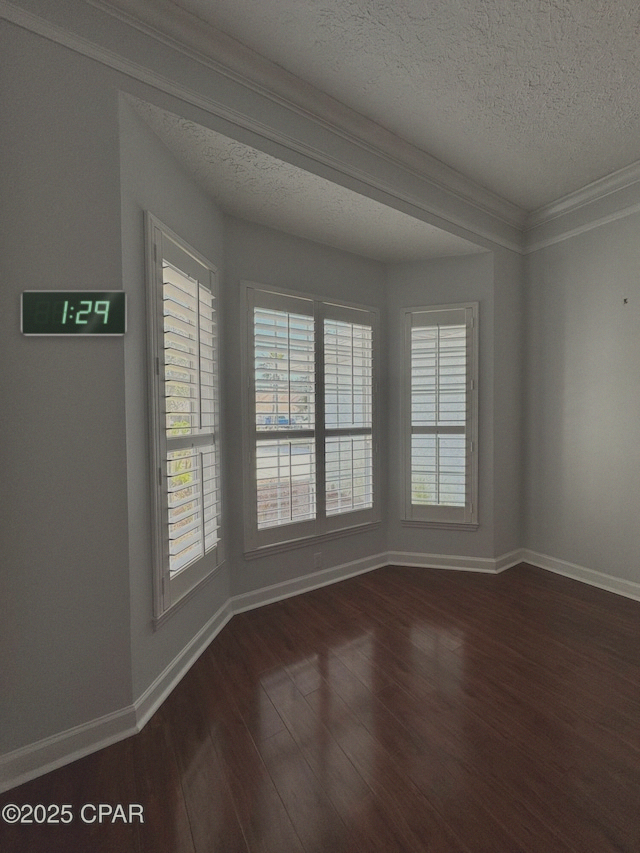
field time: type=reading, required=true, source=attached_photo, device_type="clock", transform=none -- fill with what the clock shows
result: 1:29
